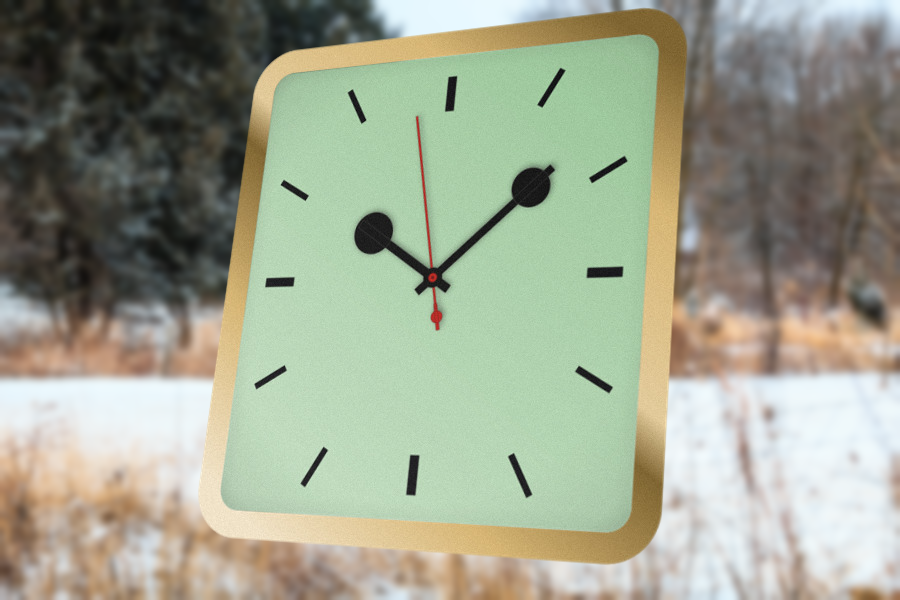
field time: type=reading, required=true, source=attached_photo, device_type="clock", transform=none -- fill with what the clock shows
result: 10:07:58
